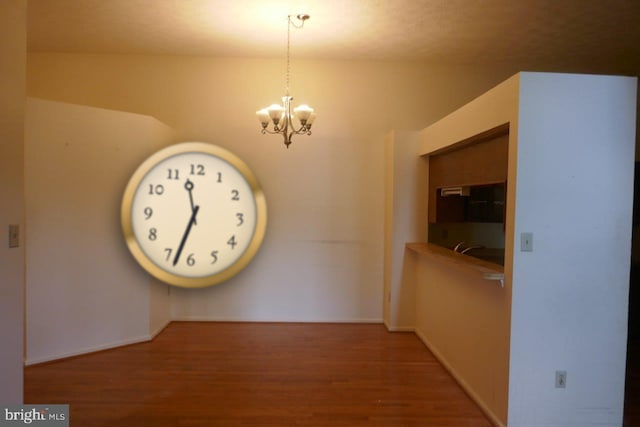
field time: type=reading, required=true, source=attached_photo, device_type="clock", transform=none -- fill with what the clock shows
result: 11:33
